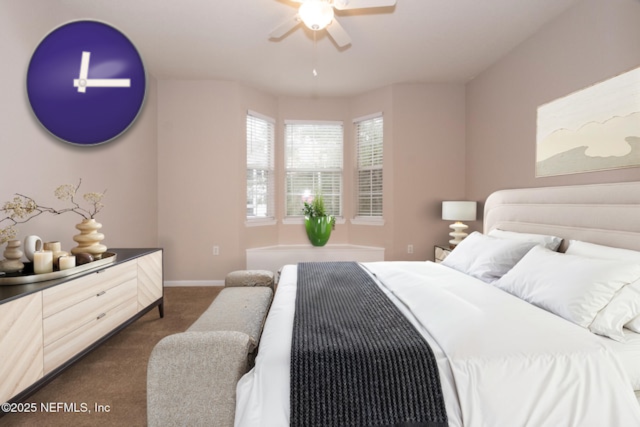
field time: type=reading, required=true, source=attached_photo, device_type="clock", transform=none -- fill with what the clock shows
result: 12:15
